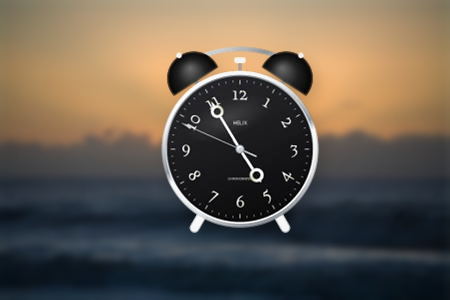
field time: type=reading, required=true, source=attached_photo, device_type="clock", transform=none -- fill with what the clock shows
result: 4:54:49
